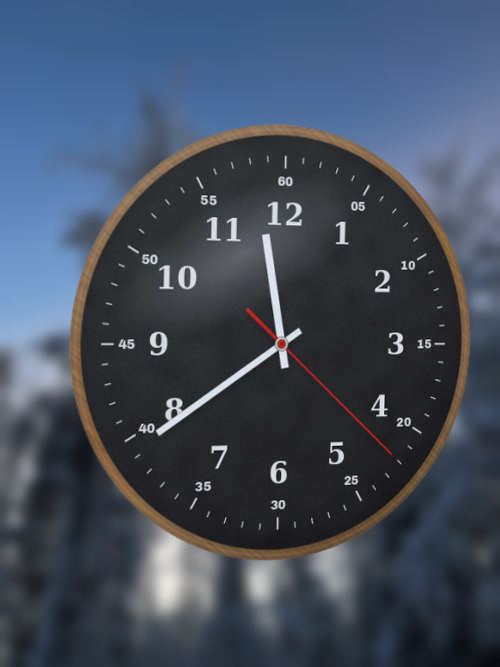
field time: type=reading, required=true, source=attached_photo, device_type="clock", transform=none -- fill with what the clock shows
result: 11:39:22
